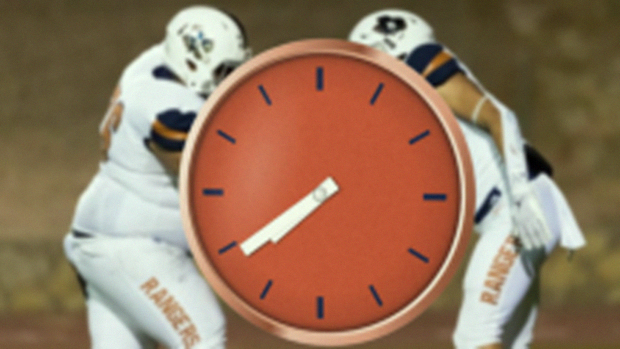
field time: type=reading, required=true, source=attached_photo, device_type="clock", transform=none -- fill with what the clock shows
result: 7:39
